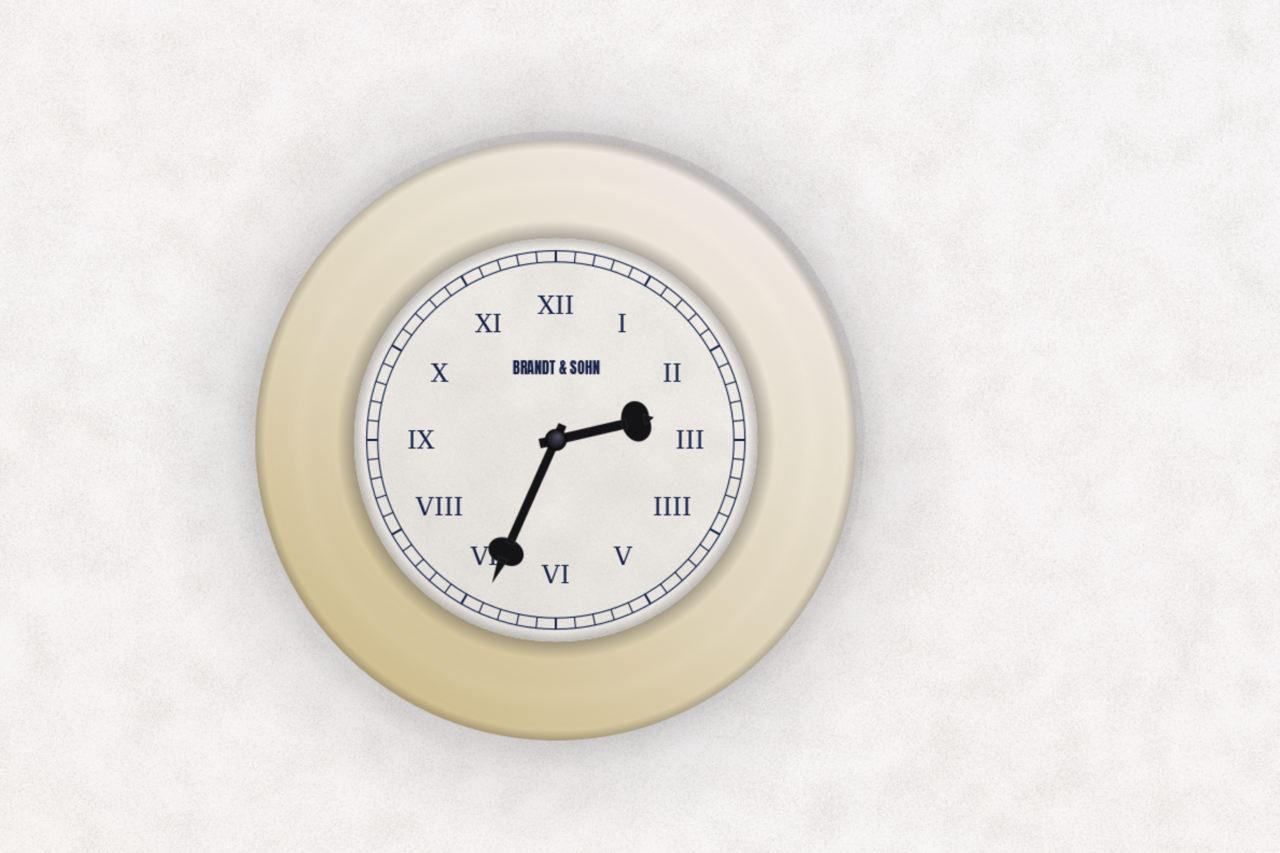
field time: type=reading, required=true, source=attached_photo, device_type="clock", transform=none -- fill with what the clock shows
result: 2:34
